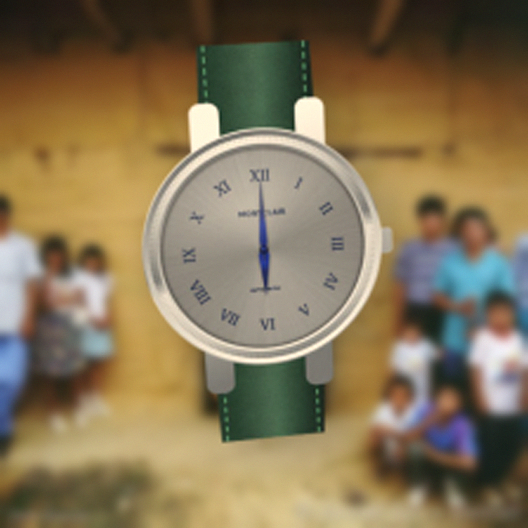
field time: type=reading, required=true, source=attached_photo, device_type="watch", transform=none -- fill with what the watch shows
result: 6:00
